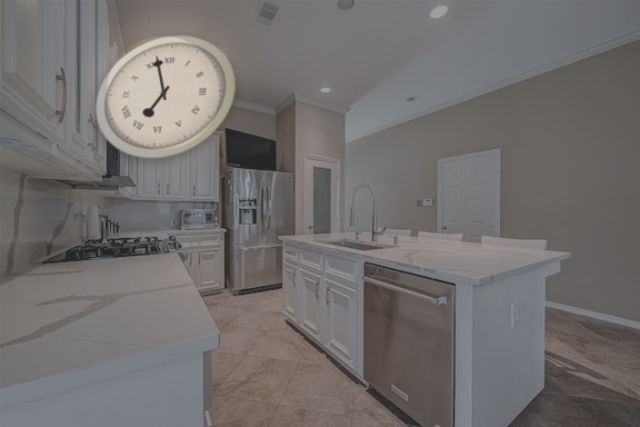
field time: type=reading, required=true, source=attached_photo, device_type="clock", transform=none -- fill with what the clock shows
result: 6:57
